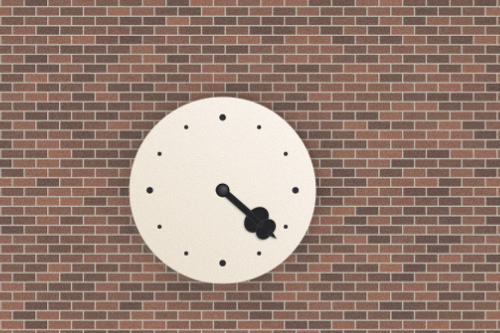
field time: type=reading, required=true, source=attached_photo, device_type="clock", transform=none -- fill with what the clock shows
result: 4:22
